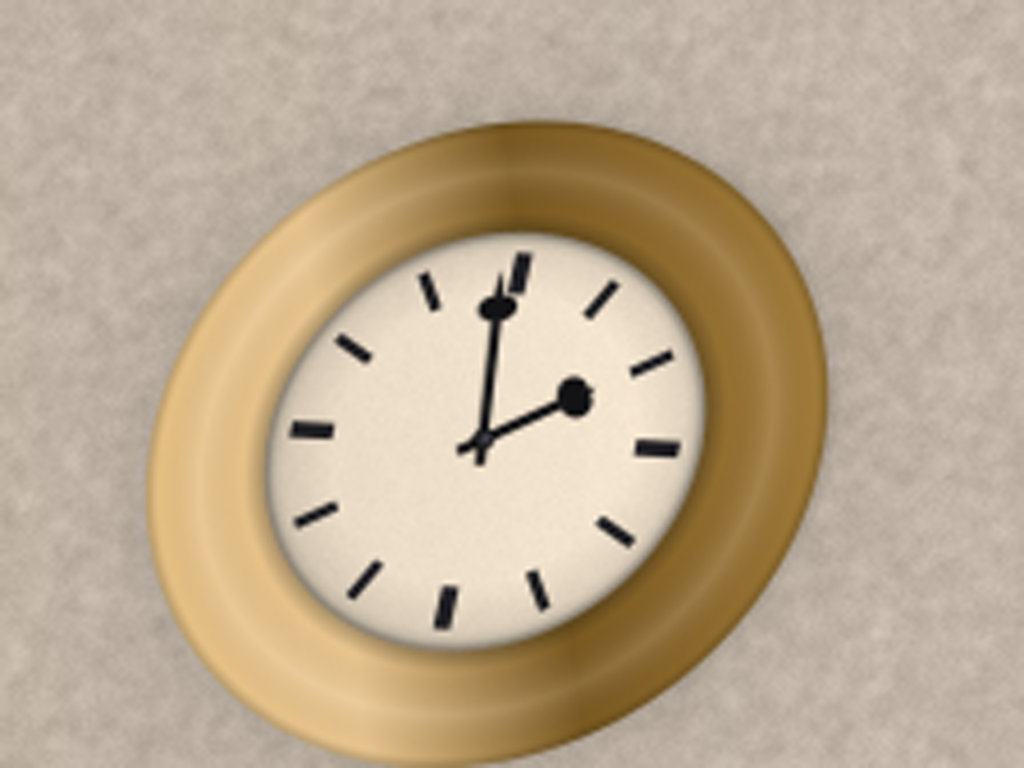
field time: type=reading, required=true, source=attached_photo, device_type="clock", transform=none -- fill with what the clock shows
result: 1:59
